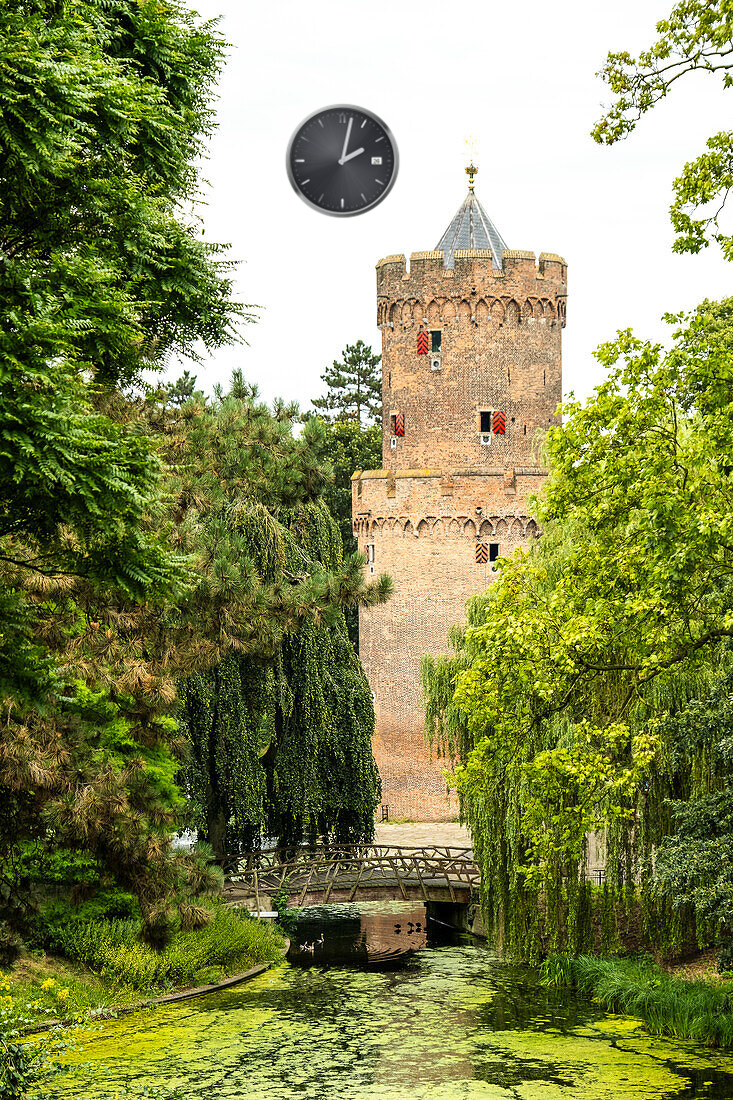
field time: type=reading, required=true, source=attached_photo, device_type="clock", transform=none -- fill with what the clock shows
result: 2:02
